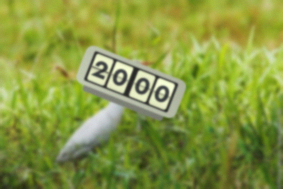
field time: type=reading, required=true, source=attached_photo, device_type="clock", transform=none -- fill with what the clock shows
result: 20:00
